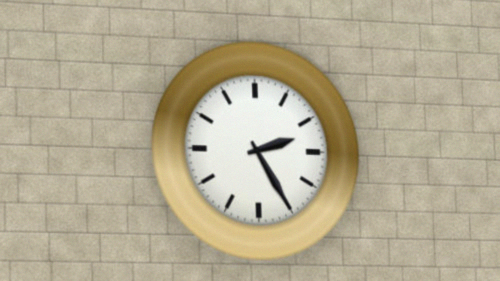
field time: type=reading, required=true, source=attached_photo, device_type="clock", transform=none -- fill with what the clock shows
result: 2:25
